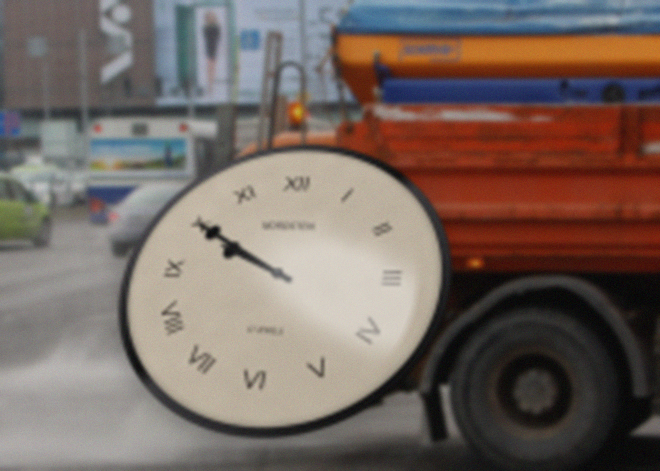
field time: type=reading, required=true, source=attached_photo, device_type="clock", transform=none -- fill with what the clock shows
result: 9:50
